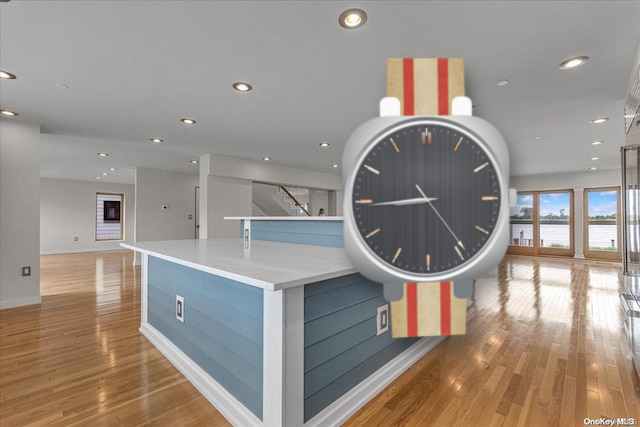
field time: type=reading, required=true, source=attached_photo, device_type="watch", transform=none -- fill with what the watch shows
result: 8:44:24
